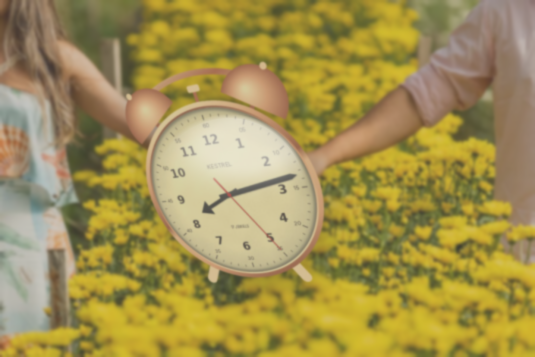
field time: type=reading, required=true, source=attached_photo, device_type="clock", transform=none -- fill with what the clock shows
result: 8:13:25
